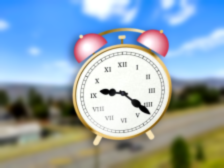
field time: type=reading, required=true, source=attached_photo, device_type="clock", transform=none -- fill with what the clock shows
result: 9:22
